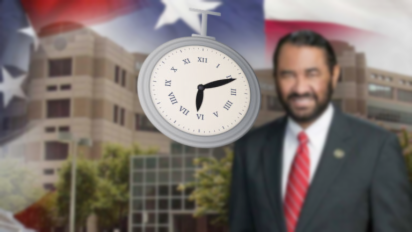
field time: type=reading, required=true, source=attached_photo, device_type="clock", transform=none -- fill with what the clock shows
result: 6:11
